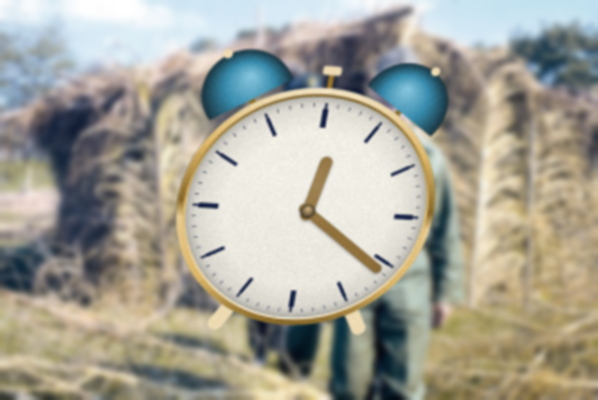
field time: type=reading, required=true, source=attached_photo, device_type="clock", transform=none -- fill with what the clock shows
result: 12:21
